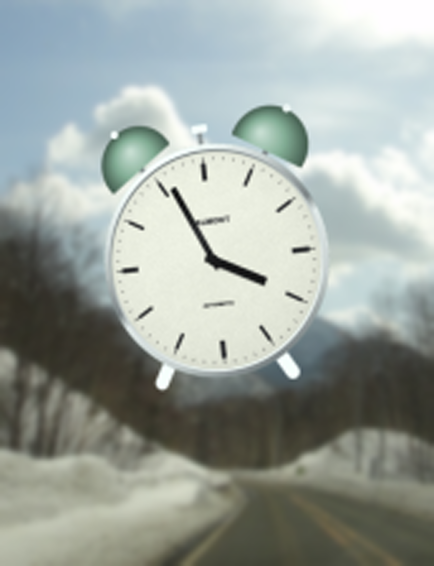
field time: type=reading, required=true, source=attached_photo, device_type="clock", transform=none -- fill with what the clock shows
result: 3:56
